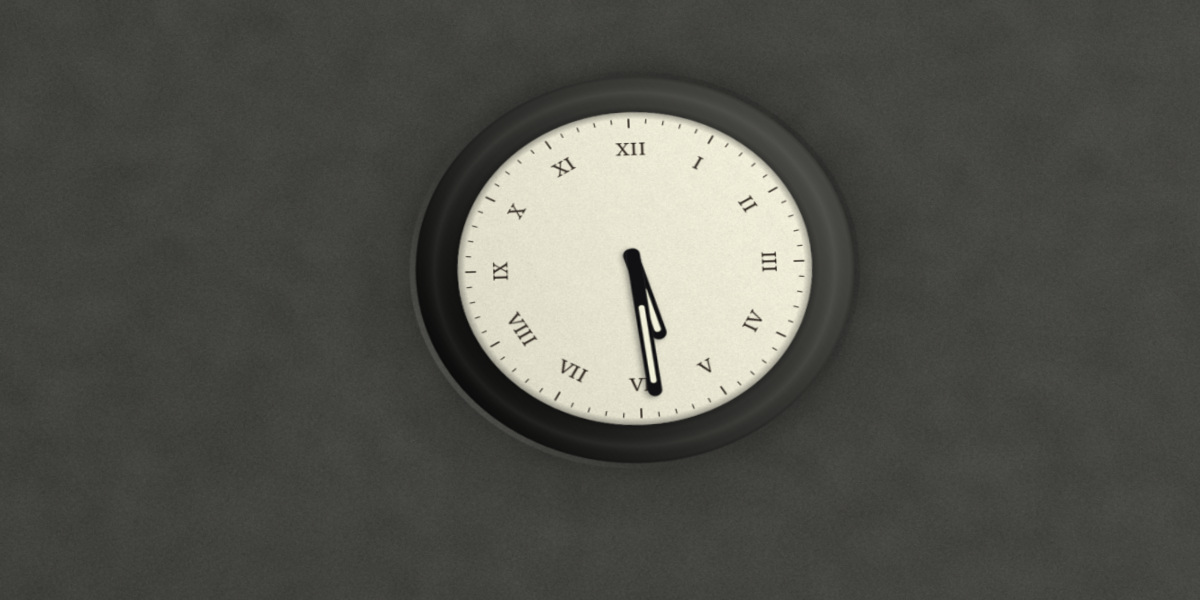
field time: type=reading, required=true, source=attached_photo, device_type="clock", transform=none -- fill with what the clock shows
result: 5:29
